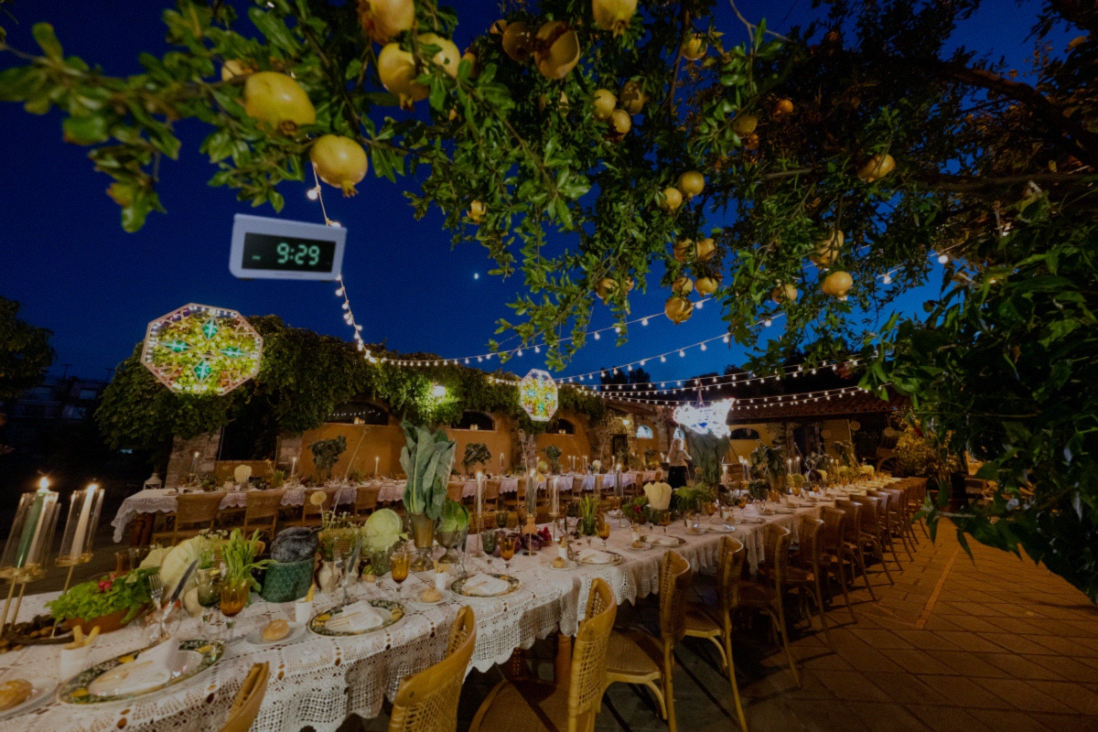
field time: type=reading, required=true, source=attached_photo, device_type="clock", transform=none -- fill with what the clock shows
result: 9:29
